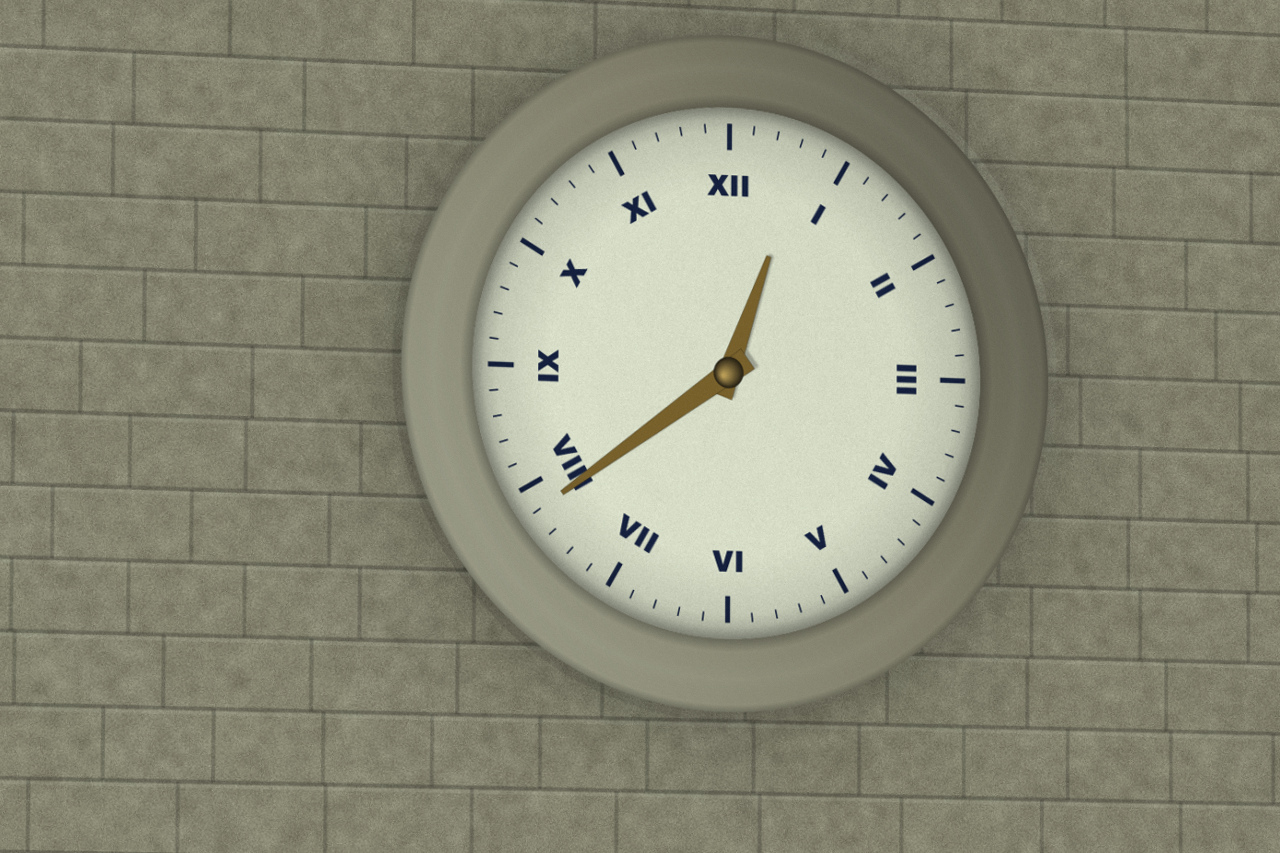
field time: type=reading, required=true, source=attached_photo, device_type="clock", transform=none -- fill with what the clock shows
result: 12:39
